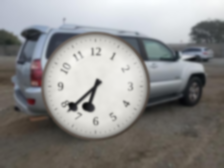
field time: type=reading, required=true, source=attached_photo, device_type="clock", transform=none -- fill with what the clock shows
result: 6:38
